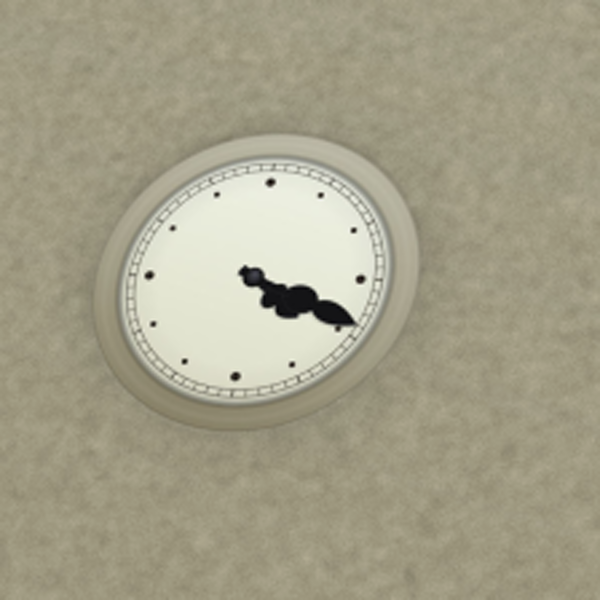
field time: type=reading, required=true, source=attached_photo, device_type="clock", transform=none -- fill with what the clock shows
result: 4:19
